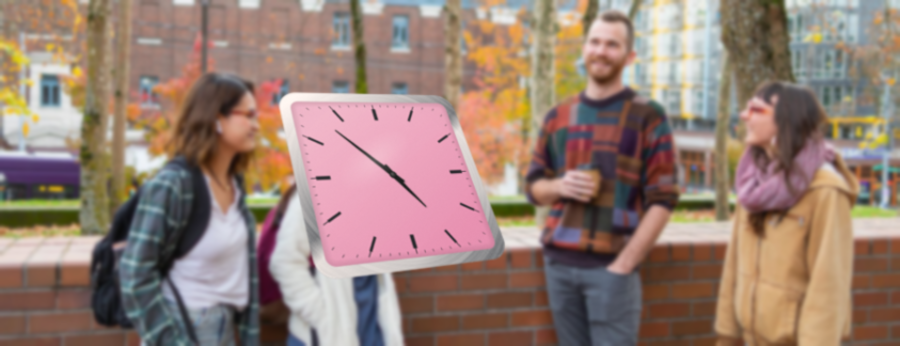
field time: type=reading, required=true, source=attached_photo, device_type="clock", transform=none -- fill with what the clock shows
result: 4:53
